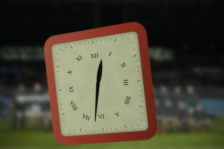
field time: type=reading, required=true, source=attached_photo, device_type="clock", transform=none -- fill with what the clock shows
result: 12:32
